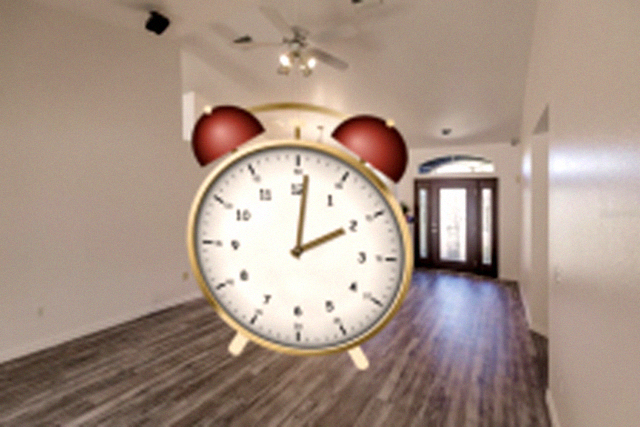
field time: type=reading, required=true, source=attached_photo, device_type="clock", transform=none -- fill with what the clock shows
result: 2:01
